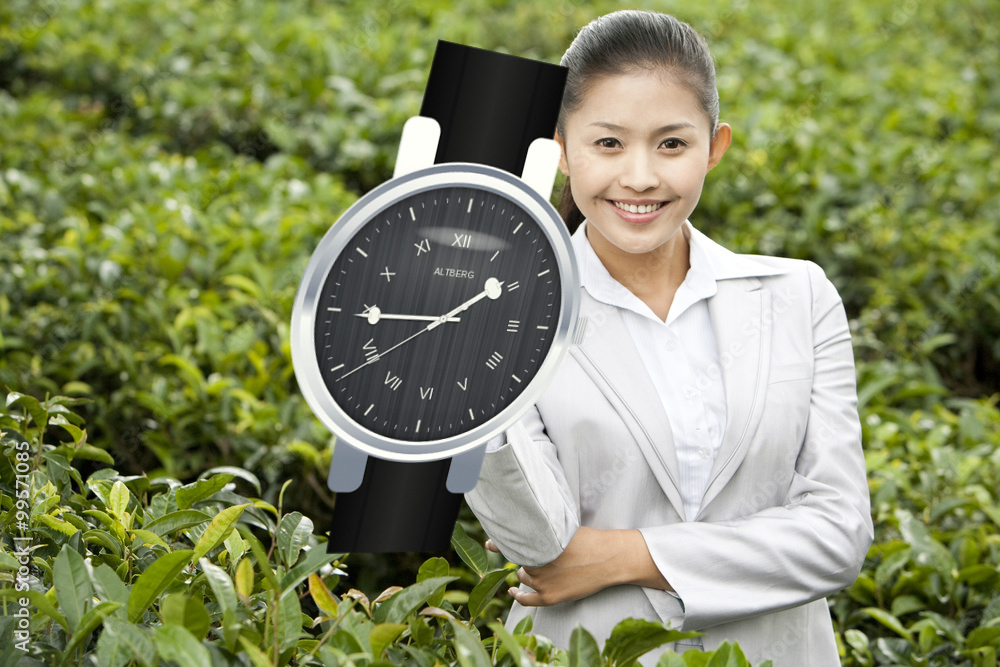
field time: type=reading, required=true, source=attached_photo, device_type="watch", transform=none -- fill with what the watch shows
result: 1:44:39
